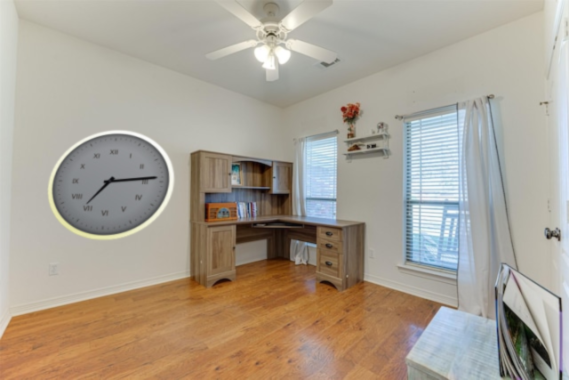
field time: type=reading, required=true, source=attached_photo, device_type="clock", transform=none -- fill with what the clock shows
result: 7:14
